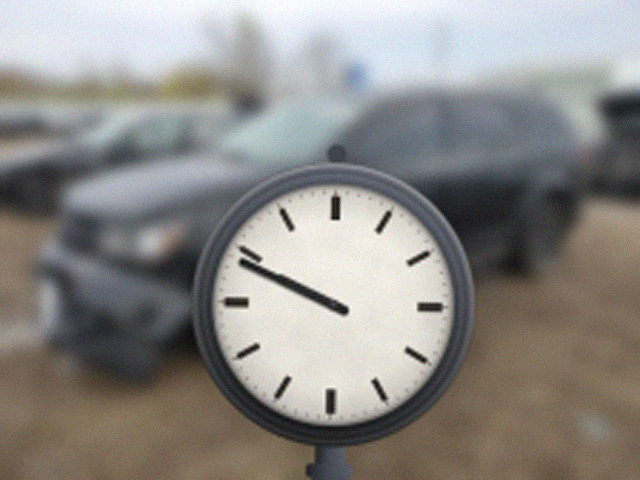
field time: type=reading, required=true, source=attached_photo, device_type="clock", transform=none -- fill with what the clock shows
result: 9:49
